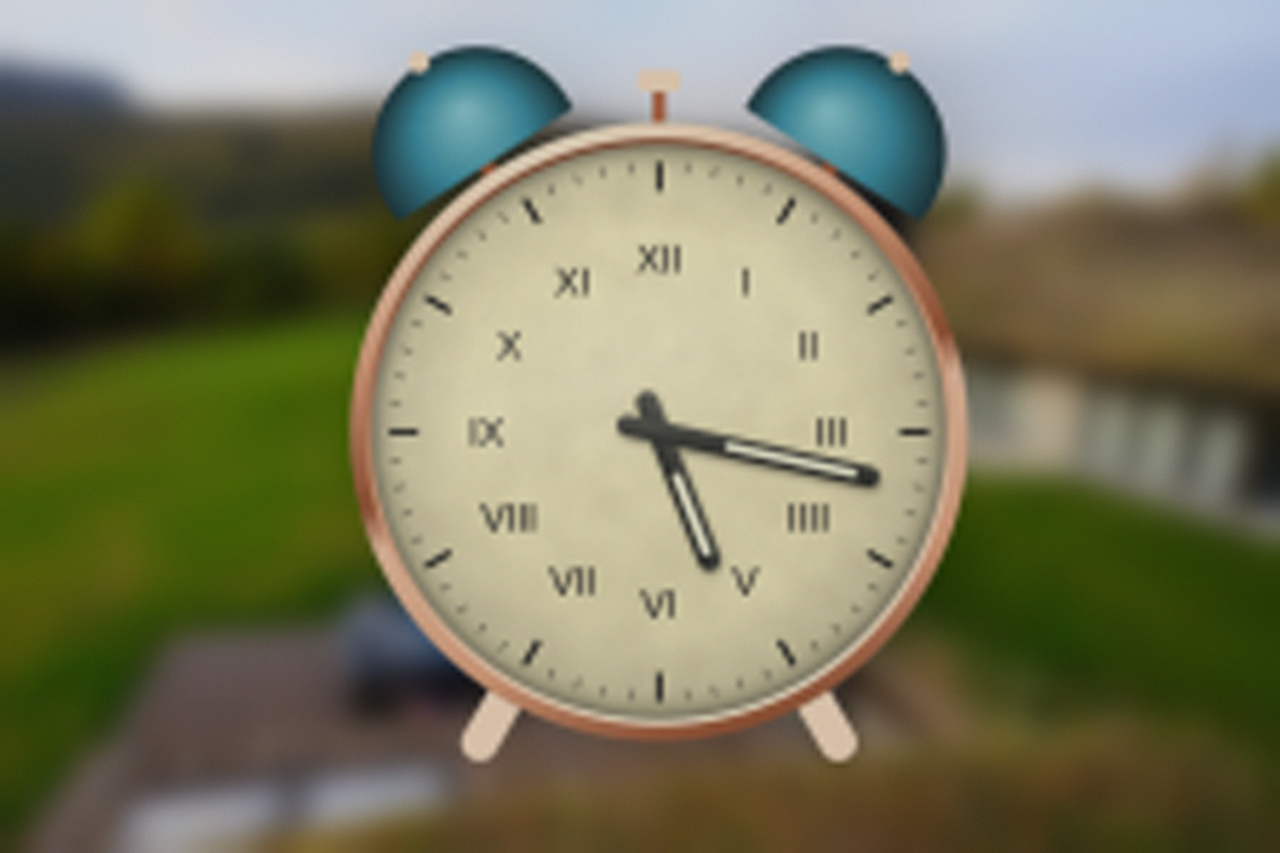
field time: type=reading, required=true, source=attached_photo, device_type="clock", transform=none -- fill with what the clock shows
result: 5:17
